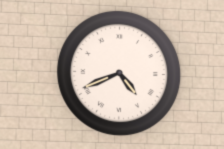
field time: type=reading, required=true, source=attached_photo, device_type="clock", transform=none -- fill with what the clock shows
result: 4:41
